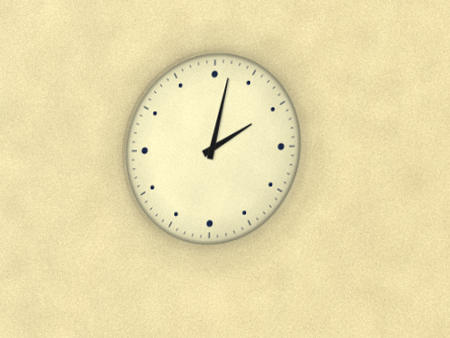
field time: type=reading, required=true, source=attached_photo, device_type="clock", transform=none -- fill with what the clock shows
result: 2:02
